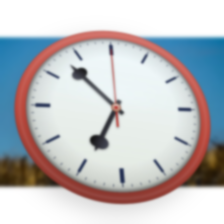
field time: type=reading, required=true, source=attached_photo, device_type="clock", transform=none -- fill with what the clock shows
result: 6:53:00
